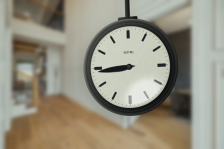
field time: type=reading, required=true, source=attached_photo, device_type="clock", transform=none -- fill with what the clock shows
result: 8:44
